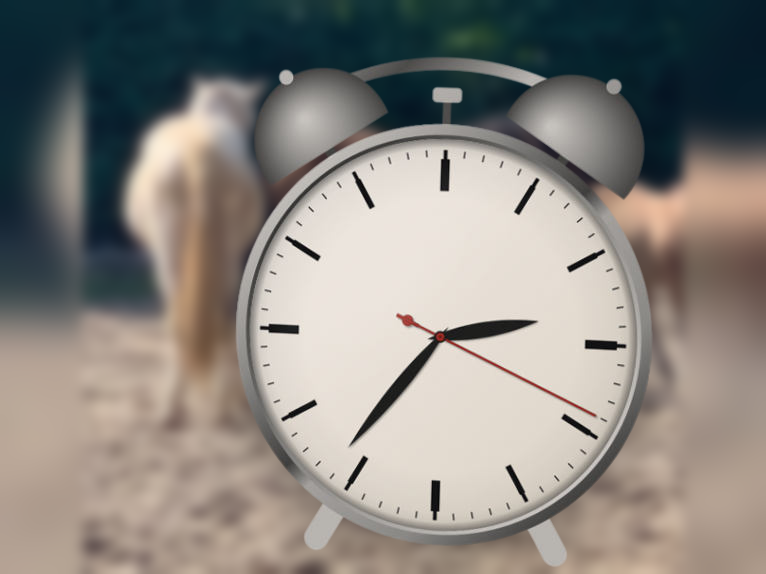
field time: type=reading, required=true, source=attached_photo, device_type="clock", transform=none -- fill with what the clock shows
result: 2:36:19
